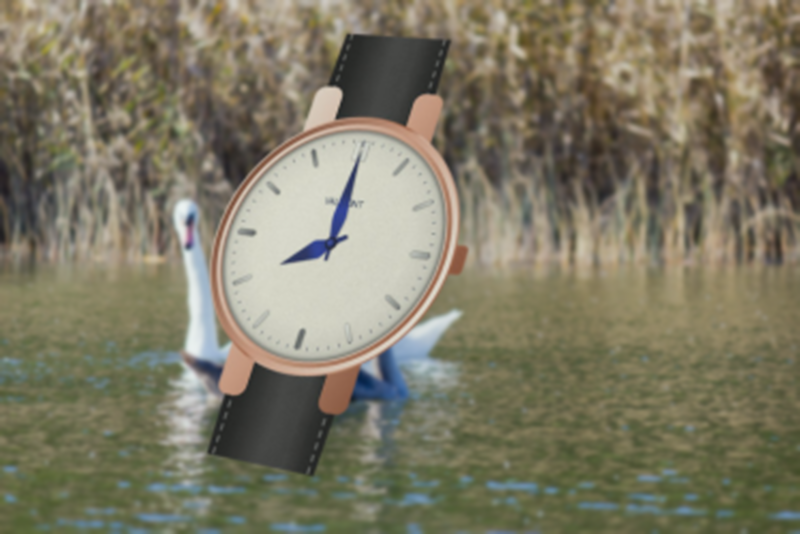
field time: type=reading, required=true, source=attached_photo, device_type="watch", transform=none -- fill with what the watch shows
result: 8:00
